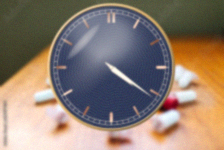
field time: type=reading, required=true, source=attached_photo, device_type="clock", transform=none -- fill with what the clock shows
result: 4:21
